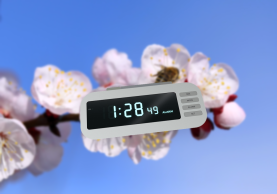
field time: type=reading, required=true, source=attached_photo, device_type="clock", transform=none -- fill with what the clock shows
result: 1:28:49
